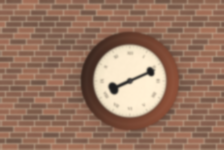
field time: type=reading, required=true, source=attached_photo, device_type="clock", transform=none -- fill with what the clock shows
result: 8:11
